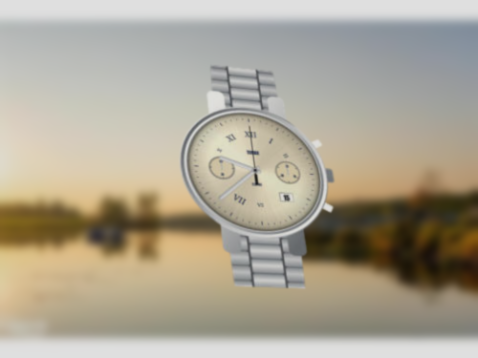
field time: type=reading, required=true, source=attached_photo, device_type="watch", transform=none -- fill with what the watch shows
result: 9:38
